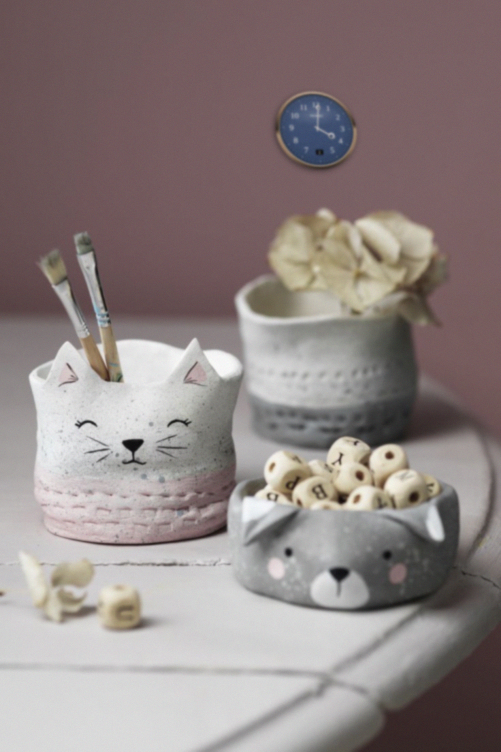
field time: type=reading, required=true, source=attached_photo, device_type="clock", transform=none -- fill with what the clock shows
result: 4:01
